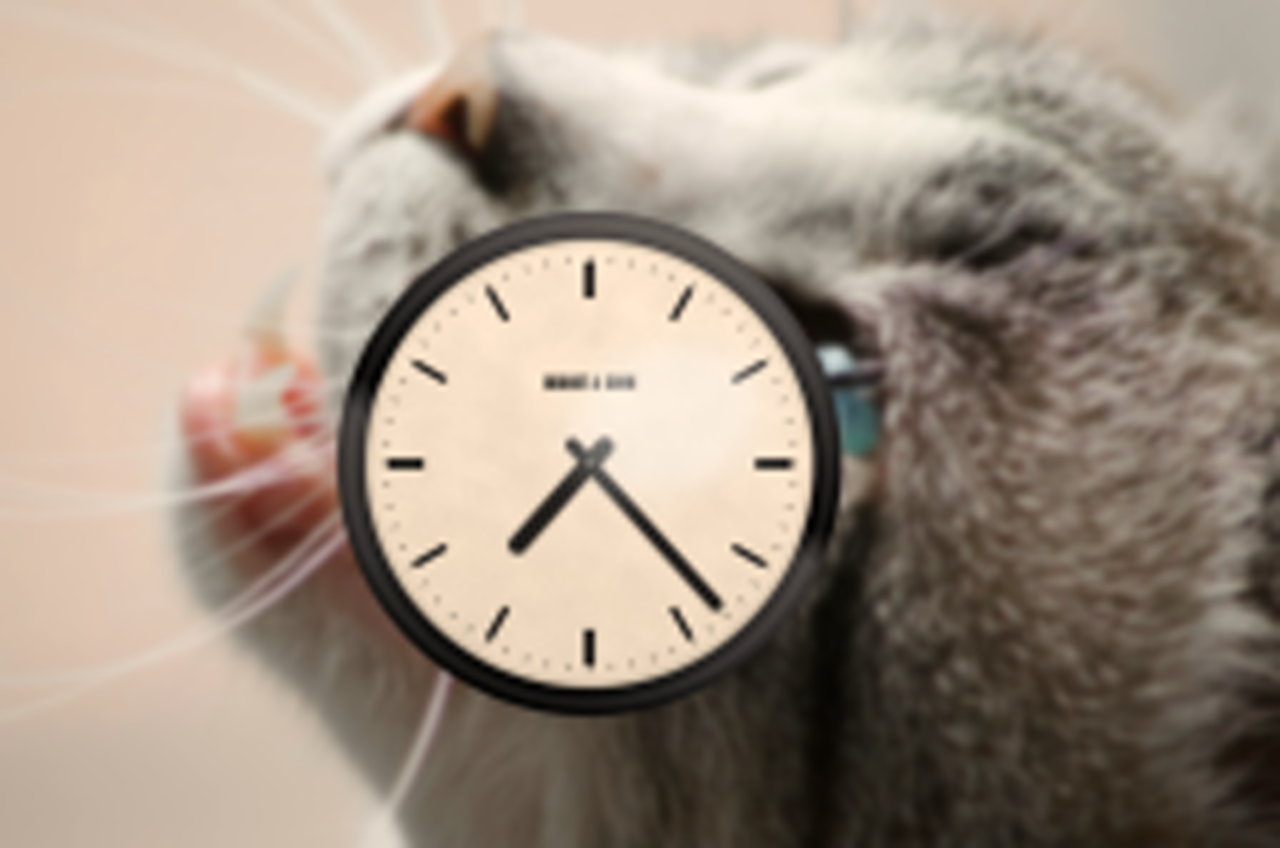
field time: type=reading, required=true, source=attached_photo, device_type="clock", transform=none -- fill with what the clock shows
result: 7:23
